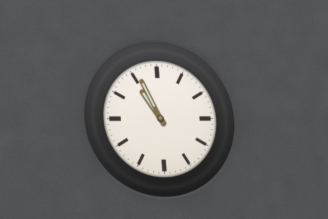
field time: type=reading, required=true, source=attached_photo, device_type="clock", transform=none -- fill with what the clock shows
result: 10:56
